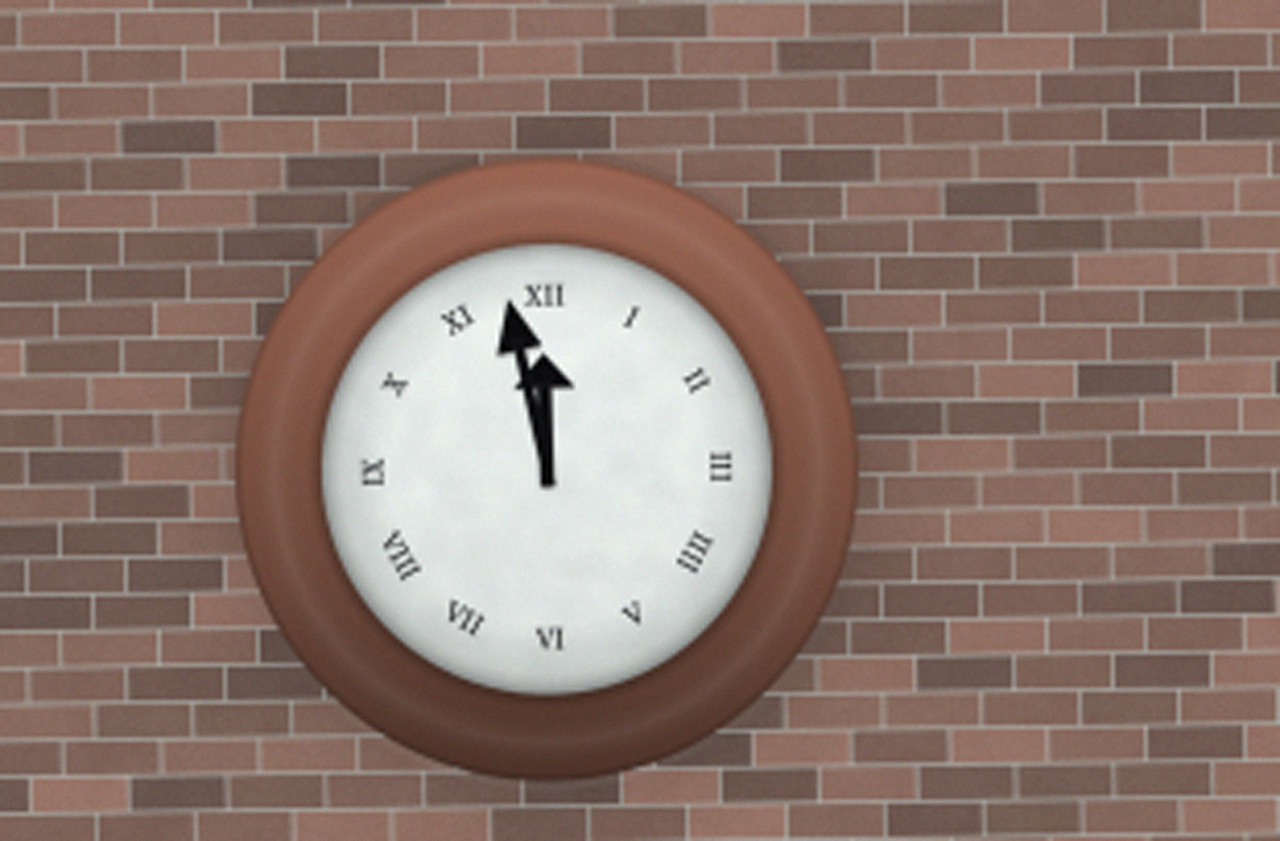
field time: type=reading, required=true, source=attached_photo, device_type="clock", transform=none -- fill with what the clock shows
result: 11:58
